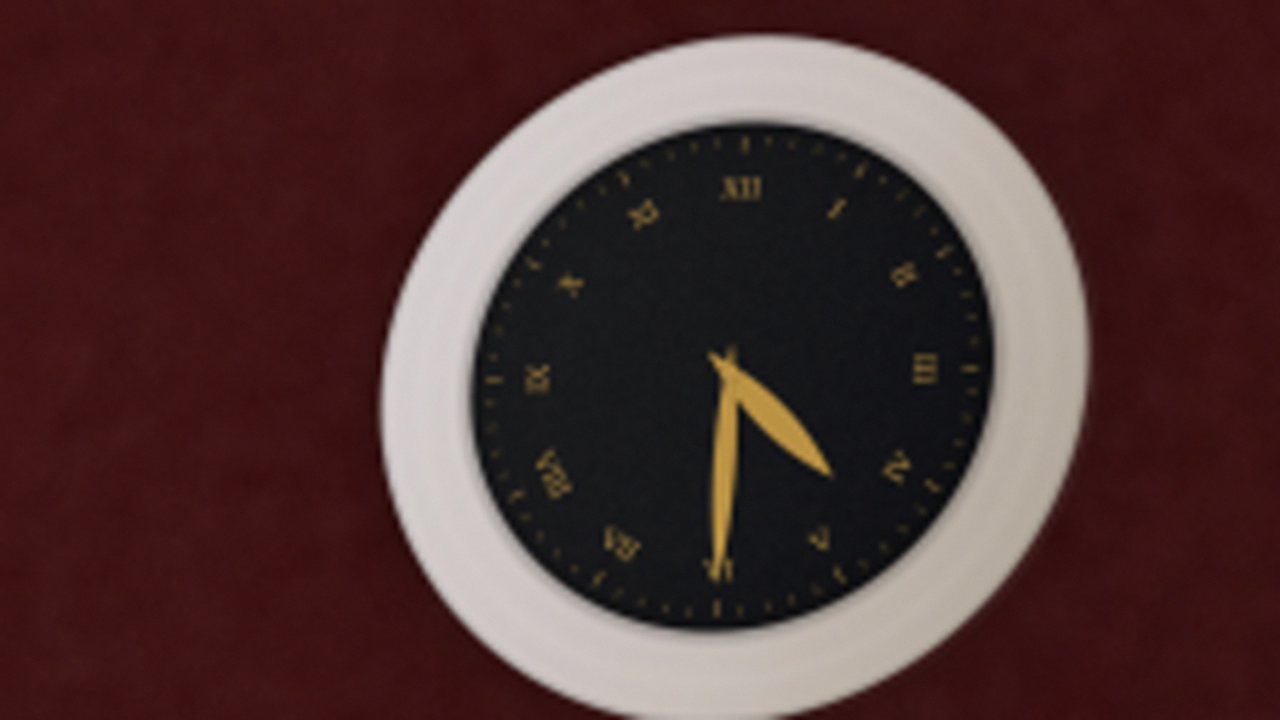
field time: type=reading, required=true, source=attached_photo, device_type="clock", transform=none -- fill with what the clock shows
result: 4:30
